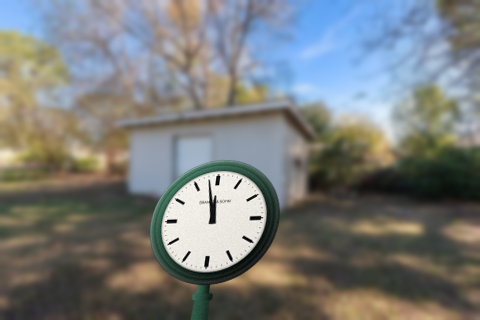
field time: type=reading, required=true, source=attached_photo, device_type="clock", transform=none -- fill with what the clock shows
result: 11:58
